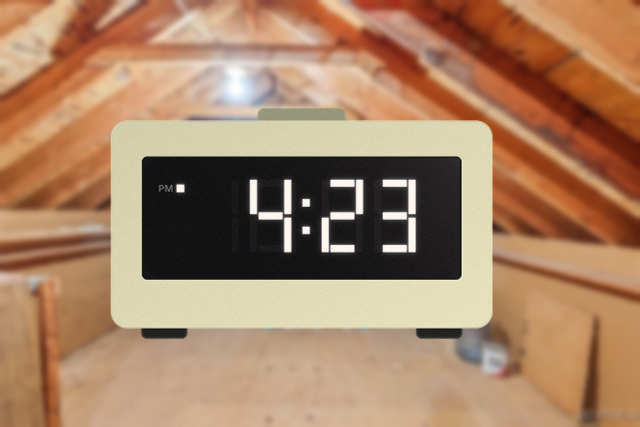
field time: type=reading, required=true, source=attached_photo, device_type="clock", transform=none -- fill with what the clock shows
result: 4:23
